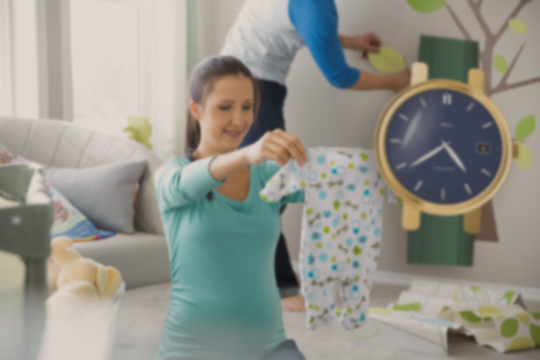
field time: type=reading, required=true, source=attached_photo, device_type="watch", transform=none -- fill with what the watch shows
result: 4:39
